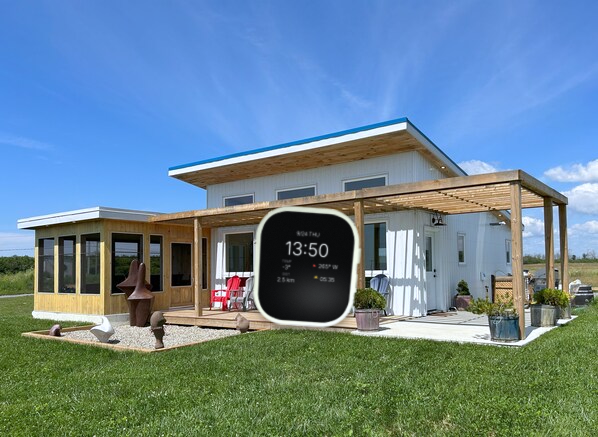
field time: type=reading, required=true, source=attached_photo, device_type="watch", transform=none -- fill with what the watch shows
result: 13:50
